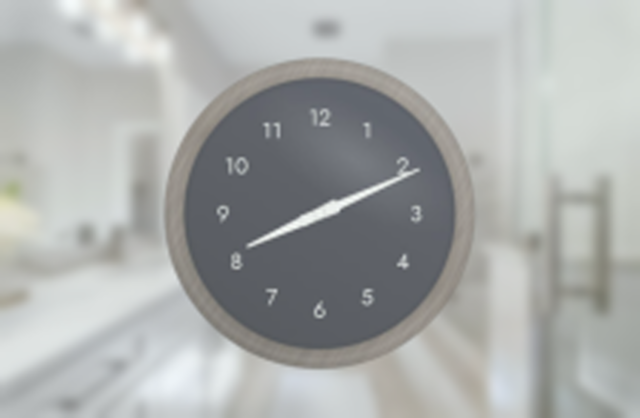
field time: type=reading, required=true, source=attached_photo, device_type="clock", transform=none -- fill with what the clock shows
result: 8:11
